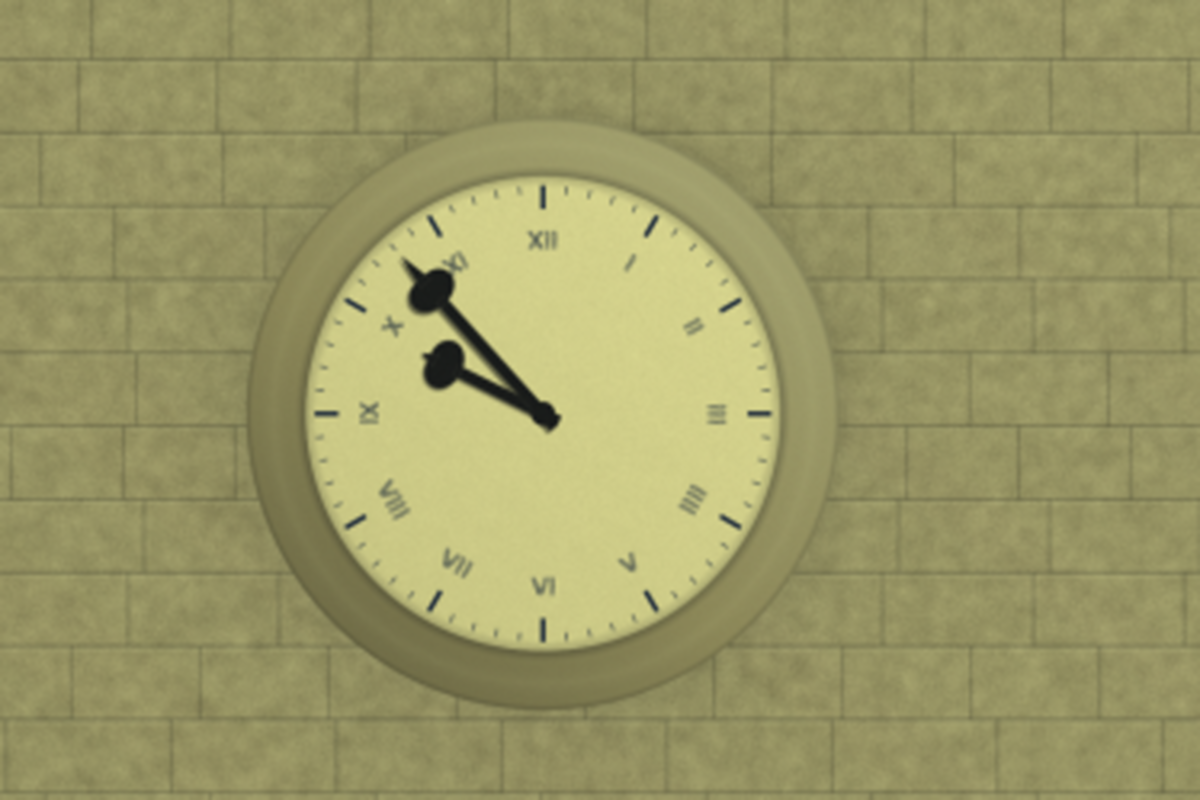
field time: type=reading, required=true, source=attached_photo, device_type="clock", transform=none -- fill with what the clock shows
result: 9:53
